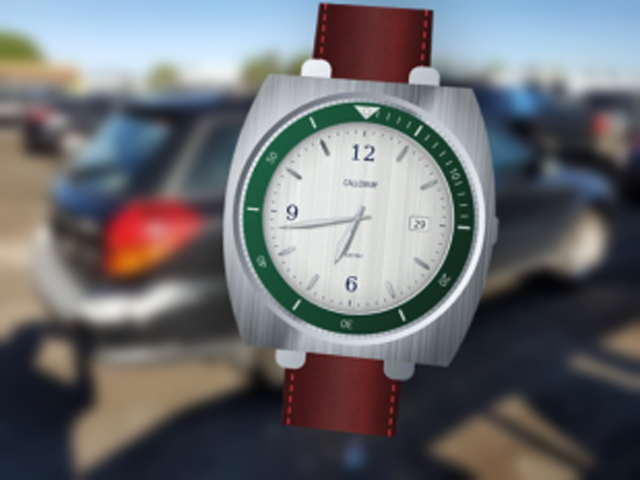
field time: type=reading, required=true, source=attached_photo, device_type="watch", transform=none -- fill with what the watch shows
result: 6:43
